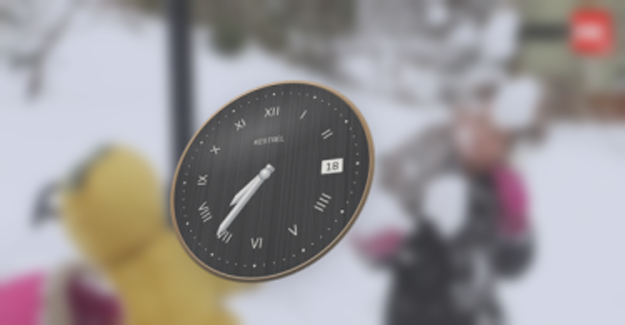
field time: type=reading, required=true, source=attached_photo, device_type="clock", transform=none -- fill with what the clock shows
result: 7:36
